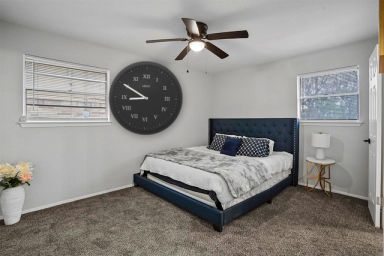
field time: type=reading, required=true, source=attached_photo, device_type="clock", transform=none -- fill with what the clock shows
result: 8:50
